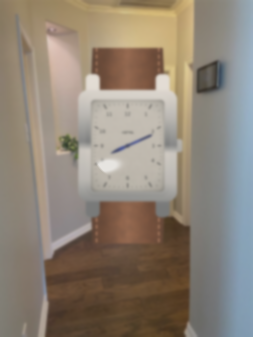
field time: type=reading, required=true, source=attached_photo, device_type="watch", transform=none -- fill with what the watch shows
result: 8:11
